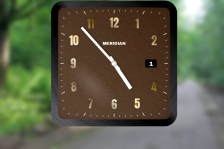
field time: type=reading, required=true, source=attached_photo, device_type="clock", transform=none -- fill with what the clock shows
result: 4:53
